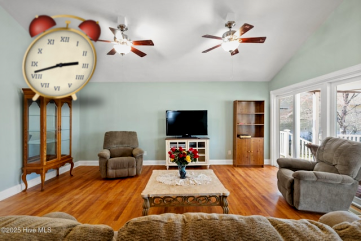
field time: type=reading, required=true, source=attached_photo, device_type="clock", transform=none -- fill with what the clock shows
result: 2:42
